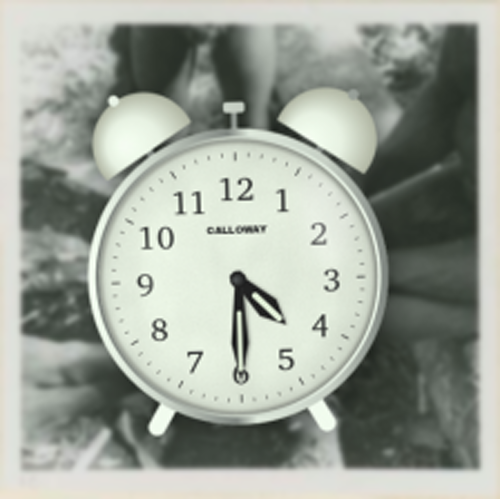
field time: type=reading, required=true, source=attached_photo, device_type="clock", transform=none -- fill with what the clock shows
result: 4:30
